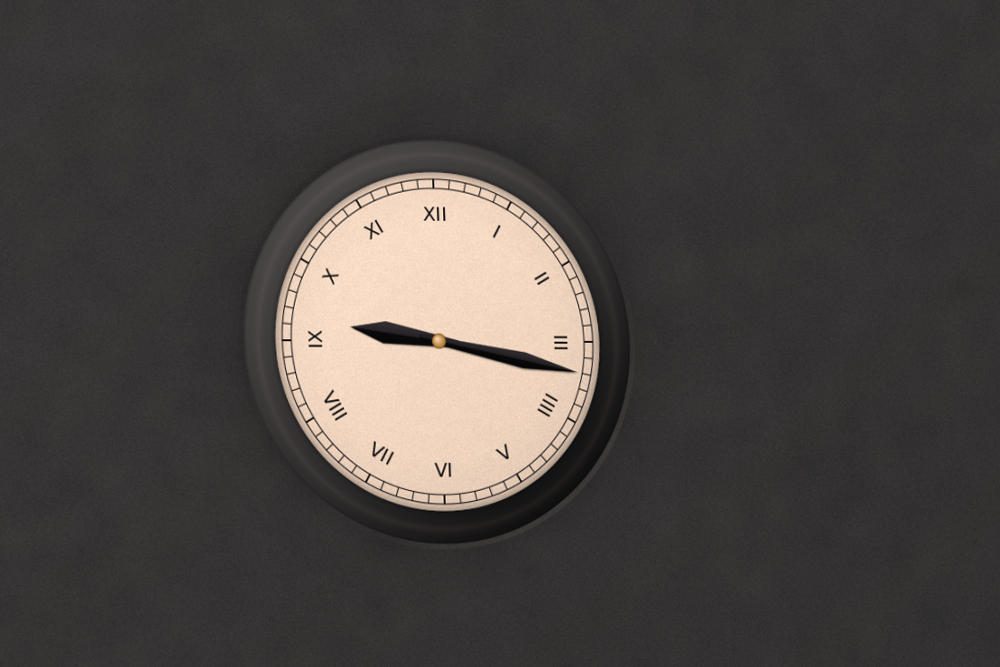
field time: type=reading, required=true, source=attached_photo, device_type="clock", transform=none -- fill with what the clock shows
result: 9:17
